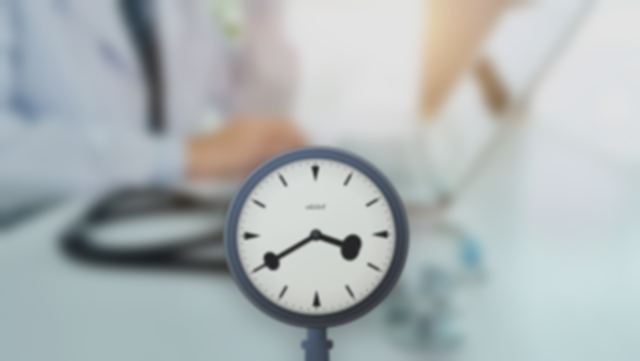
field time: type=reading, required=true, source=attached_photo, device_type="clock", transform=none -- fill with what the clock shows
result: 3:40
